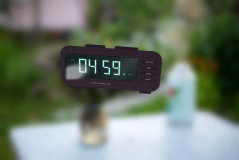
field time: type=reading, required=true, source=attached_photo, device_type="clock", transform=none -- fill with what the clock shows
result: 4:59
